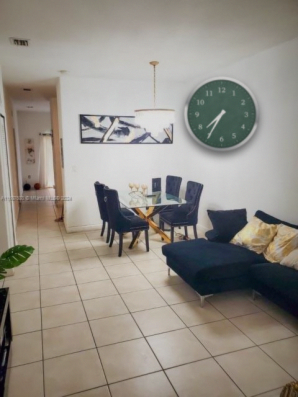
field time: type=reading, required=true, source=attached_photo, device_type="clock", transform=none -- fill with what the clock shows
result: 7:35
